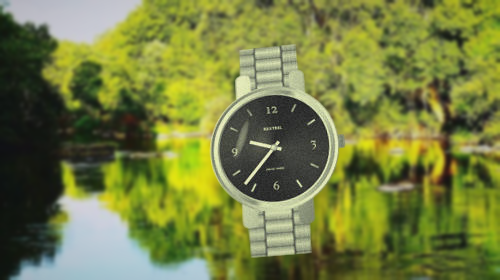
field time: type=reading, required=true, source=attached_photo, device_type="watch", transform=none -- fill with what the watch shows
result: 9:37
